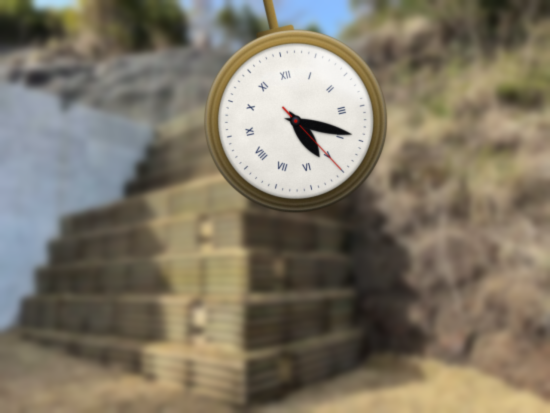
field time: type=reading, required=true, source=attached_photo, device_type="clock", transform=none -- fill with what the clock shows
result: 5:19:25
